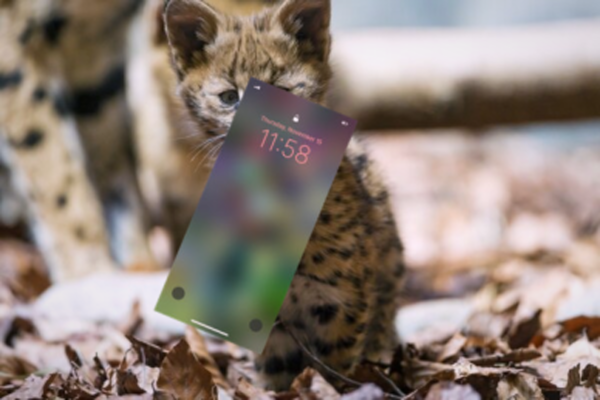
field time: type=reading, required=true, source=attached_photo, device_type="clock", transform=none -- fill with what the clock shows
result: 11:58
